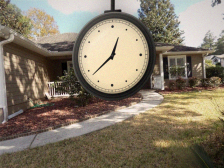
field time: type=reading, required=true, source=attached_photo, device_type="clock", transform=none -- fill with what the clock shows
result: 12:38
